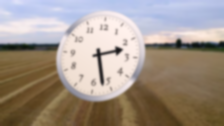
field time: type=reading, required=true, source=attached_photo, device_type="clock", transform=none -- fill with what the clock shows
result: 2:27
